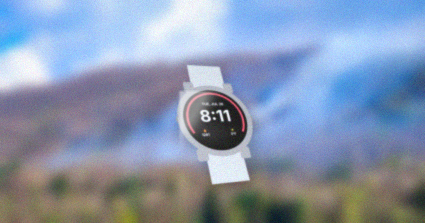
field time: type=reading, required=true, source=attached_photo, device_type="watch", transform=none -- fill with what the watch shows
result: 8:11
